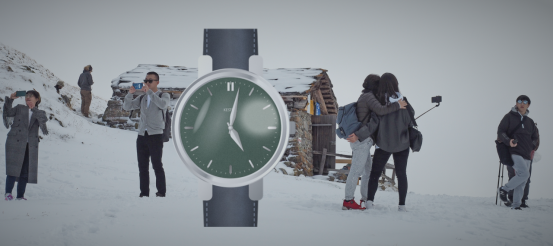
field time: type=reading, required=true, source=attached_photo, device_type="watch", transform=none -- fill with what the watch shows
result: 5:02
